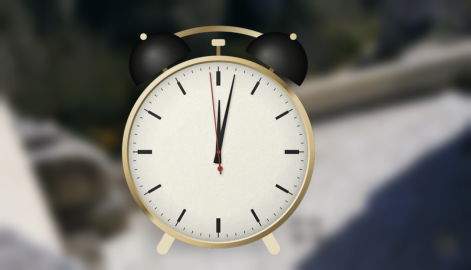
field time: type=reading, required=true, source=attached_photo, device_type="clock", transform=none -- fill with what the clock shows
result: 12:01:59
